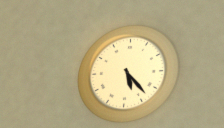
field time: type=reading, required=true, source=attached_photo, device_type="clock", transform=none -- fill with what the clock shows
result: 5:23
